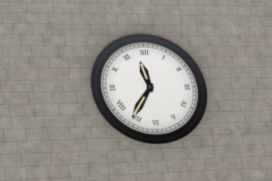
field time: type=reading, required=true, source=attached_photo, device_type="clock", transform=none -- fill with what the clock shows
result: 11:36
